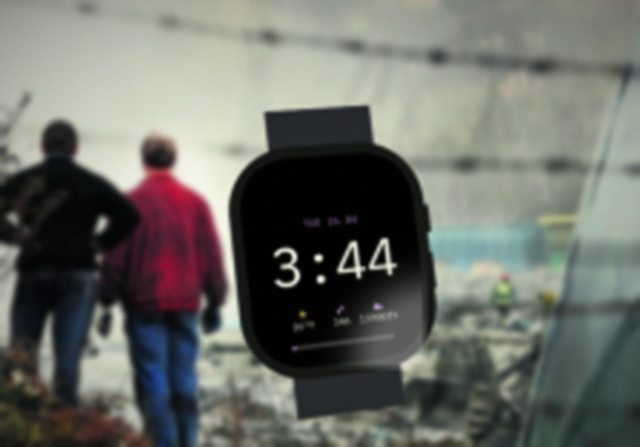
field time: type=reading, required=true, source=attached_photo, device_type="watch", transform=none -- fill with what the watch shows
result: 3:44
